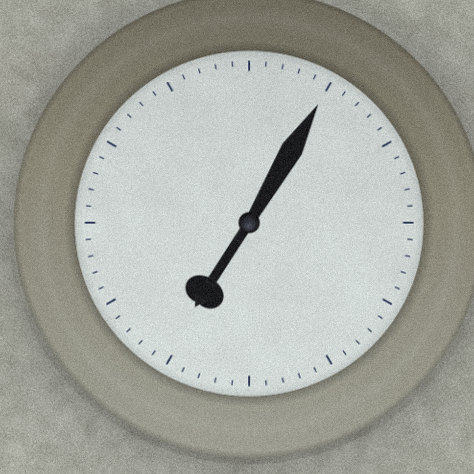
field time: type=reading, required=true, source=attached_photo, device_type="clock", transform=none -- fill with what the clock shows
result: 7:05
